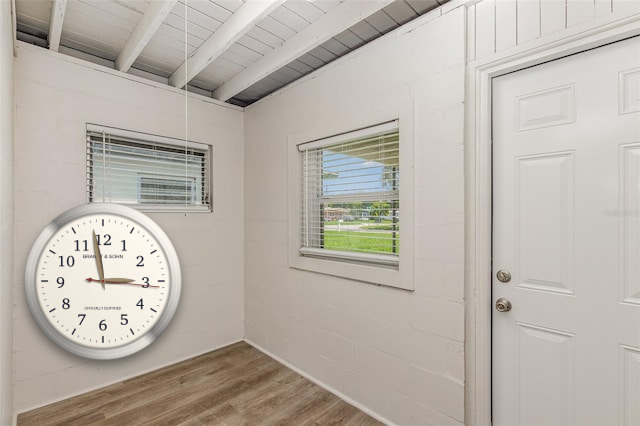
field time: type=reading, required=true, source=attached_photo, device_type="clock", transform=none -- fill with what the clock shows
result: 2:58:16
